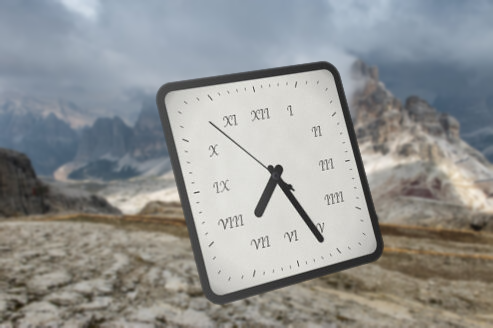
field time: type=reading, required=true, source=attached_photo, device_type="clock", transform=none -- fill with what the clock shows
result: 7:25:53
